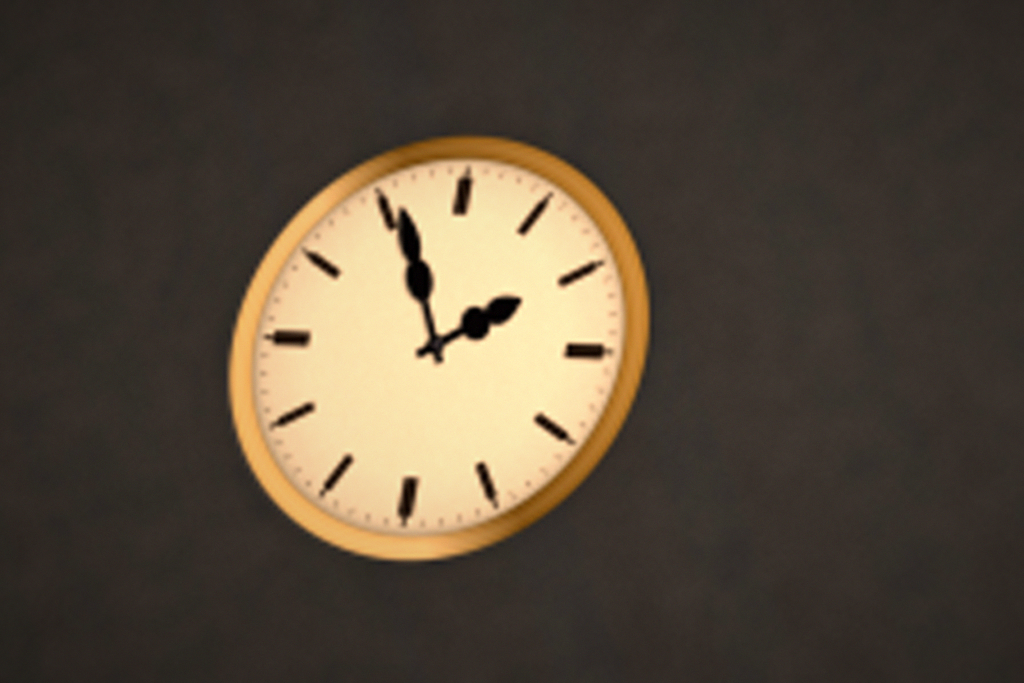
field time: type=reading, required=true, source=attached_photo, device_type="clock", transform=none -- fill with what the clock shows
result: 1:56
